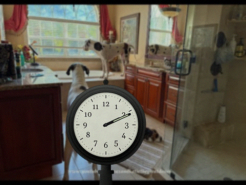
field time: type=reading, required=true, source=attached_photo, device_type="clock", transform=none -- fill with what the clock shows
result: 2:11
